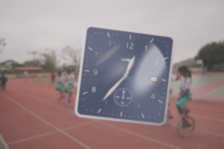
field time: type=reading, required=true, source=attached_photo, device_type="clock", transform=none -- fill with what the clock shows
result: 12:36
